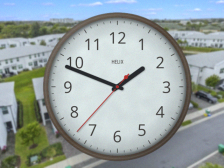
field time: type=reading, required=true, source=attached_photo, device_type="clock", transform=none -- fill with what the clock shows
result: 1:48:37
